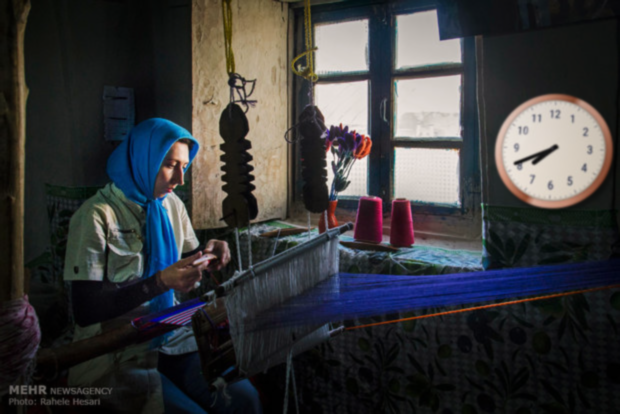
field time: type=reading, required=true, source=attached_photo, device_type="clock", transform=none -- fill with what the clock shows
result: 7:41
